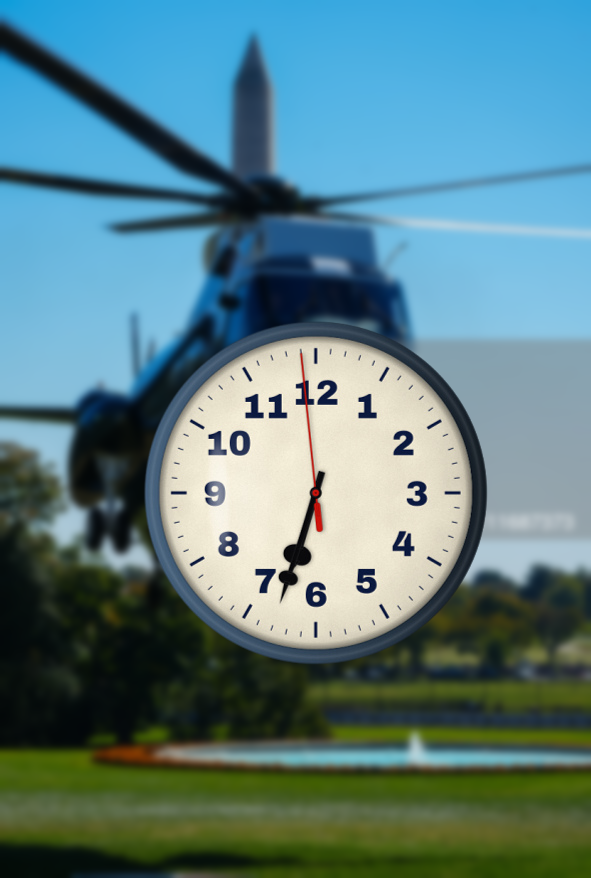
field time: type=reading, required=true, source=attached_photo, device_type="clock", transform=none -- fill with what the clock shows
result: 6:32:59
